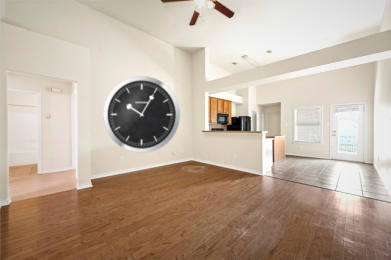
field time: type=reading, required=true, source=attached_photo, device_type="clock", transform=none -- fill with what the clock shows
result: 10:05
